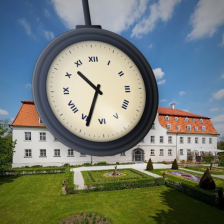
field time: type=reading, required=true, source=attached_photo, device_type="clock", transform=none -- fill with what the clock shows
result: 10:34
